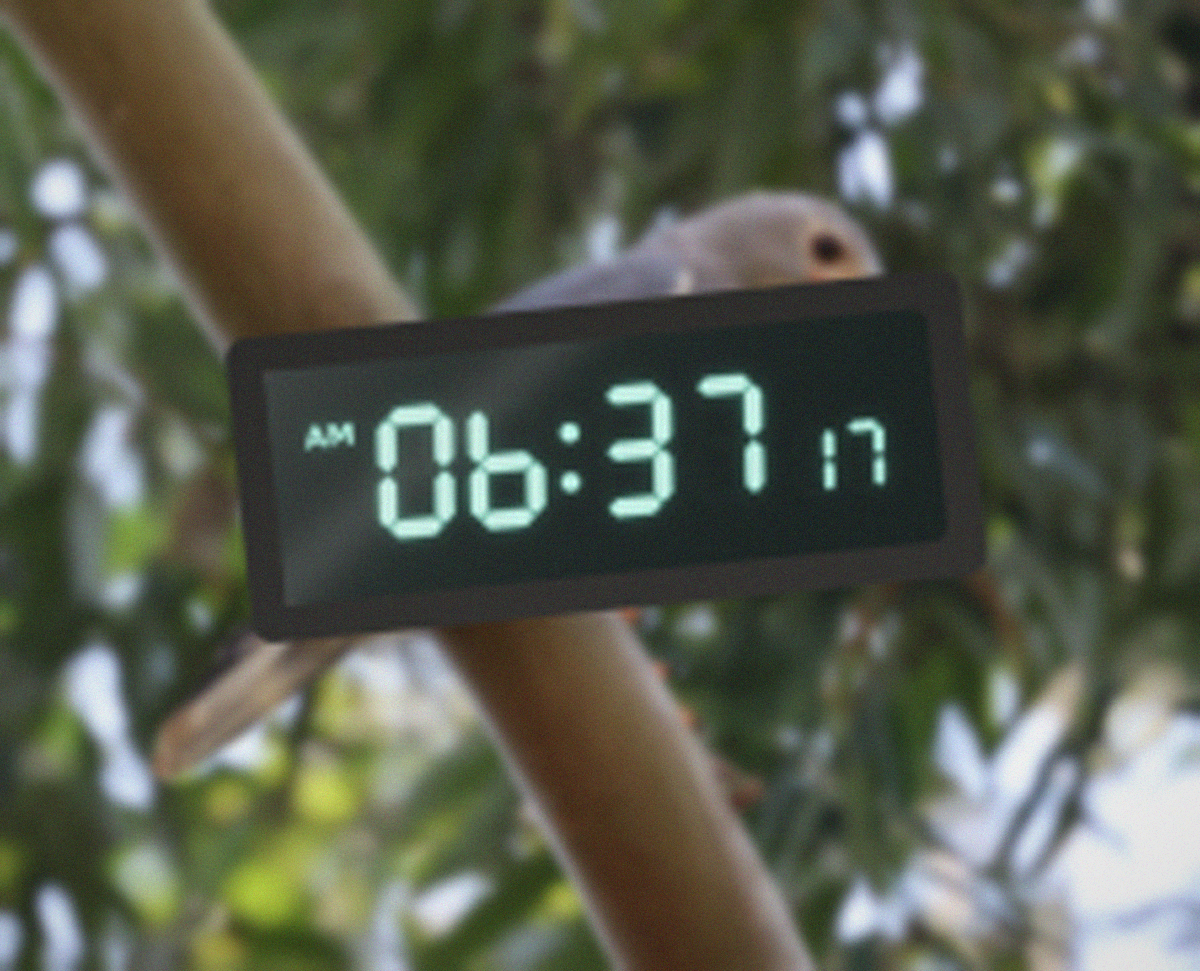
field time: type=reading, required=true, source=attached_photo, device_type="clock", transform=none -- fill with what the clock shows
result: 6:37:17
